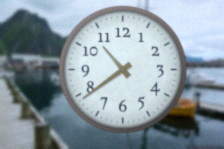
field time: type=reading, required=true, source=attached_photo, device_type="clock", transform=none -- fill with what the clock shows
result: 10:39
